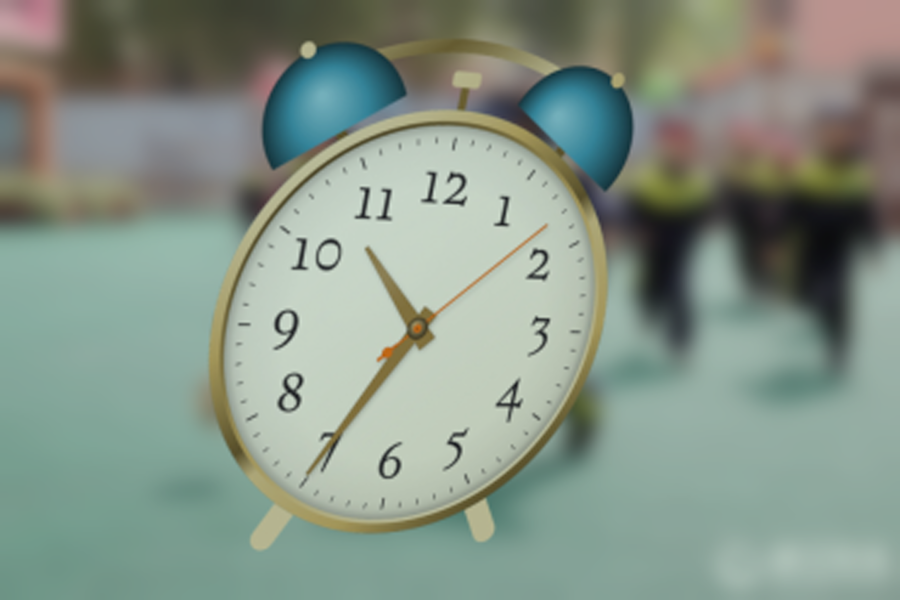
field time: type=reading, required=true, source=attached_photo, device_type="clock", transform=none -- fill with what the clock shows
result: 10:35:08
